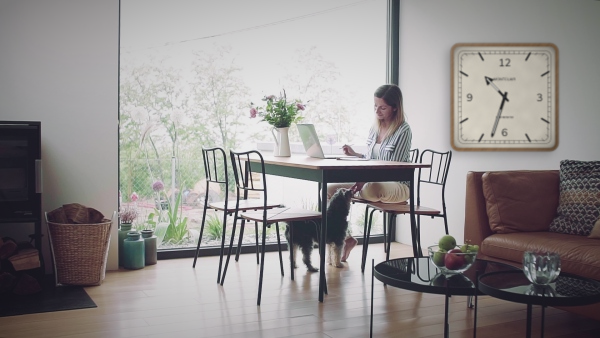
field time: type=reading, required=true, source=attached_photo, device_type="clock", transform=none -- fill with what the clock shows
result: 10:33
